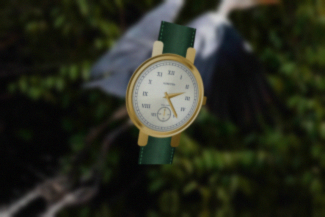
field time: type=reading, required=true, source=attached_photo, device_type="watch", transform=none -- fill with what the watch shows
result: 2:24
